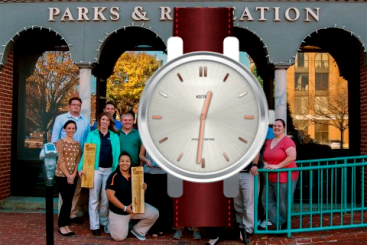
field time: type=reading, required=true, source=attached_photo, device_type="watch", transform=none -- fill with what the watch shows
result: 12:31
